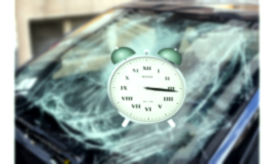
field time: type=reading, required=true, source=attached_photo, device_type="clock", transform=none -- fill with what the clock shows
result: 3:16
